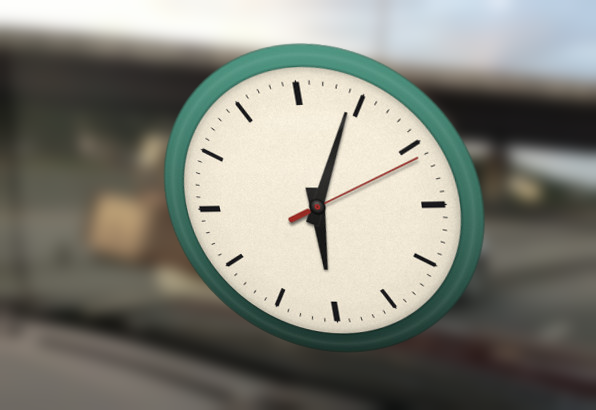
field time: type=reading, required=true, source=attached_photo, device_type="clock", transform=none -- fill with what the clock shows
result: 6:04:11
